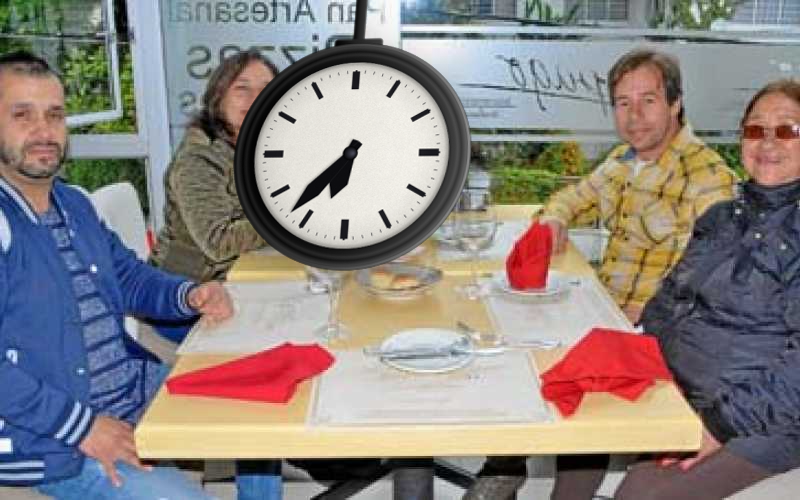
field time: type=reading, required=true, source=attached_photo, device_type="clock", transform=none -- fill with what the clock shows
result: 6:37
